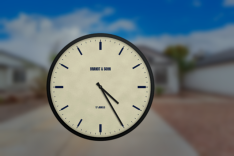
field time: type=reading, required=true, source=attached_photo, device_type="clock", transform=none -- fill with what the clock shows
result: 4:25
